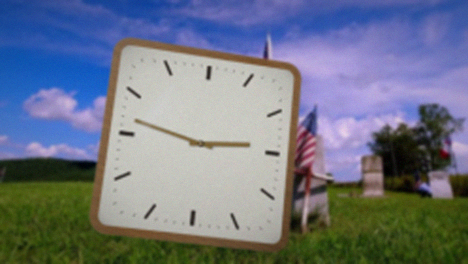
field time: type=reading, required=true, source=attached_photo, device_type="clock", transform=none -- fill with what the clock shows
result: 2:47
